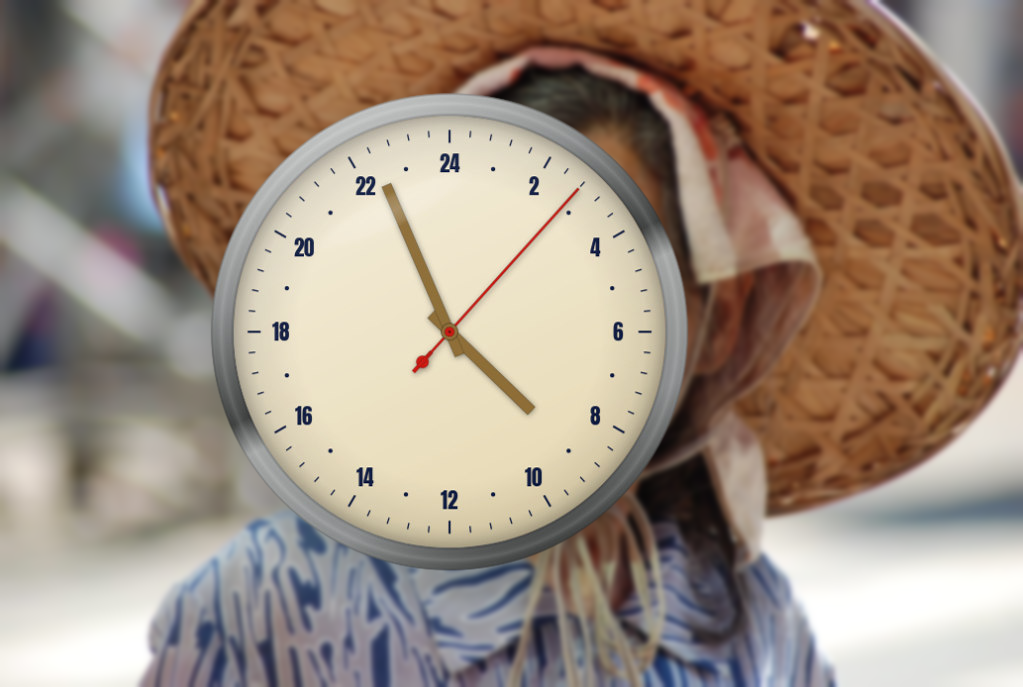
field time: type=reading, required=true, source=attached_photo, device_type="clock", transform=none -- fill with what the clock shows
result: 8:56:07
